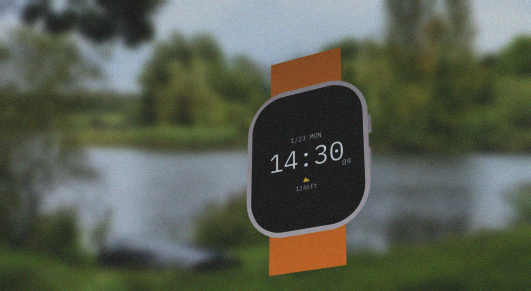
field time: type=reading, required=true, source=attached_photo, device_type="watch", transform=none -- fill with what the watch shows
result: 14:30:09
